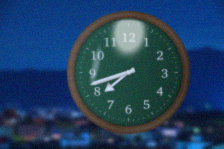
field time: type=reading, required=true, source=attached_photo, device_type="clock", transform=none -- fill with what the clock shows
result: 7:42
